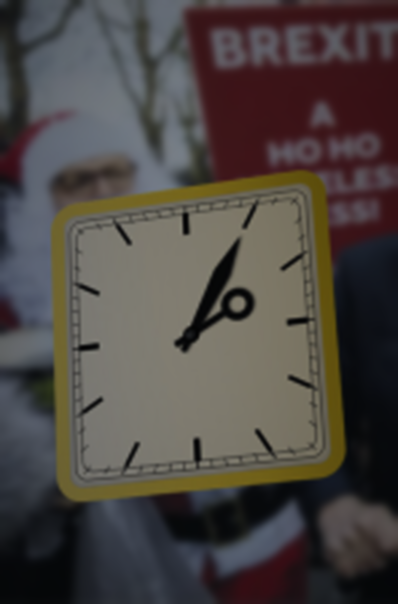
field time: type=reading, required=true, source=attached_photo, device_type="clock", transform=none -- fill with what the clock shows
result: 2:05
